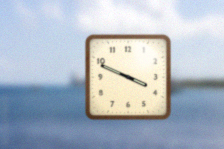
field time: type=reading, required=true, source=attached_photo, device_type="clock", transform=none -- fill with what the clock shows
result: 3:49
